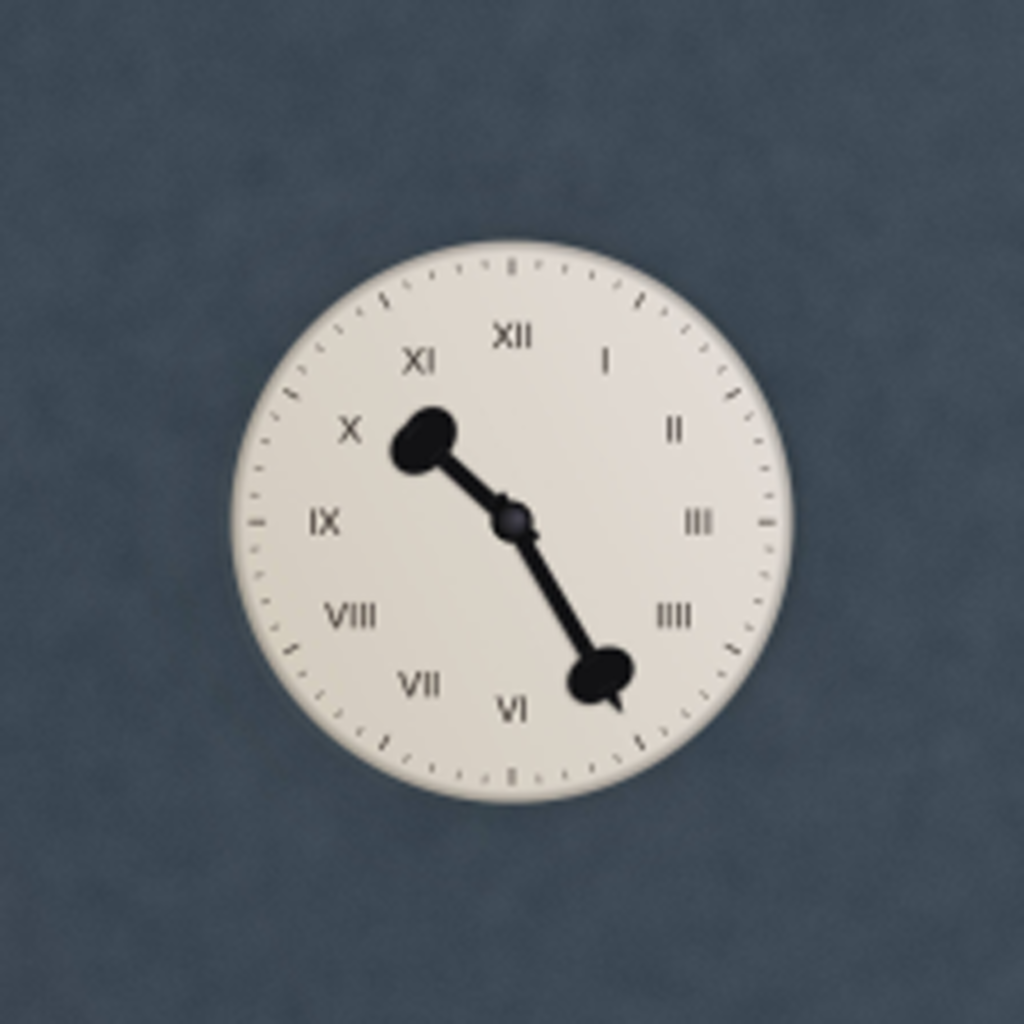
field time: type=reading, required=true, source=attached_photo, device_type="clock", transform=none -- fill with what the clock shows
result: 10:25
